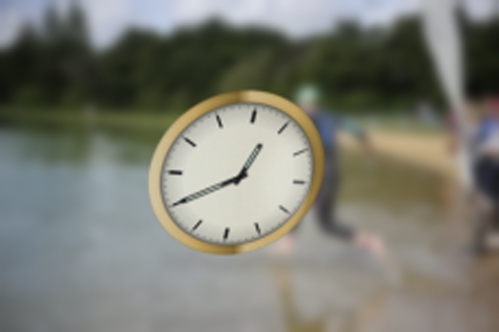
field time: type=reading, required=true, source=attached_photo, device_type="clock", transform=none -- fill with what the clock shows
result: 12:40
